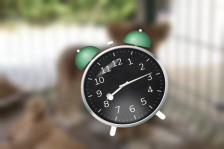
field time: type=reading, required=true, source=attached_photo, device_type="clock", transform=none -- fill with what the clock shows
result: 8:14
